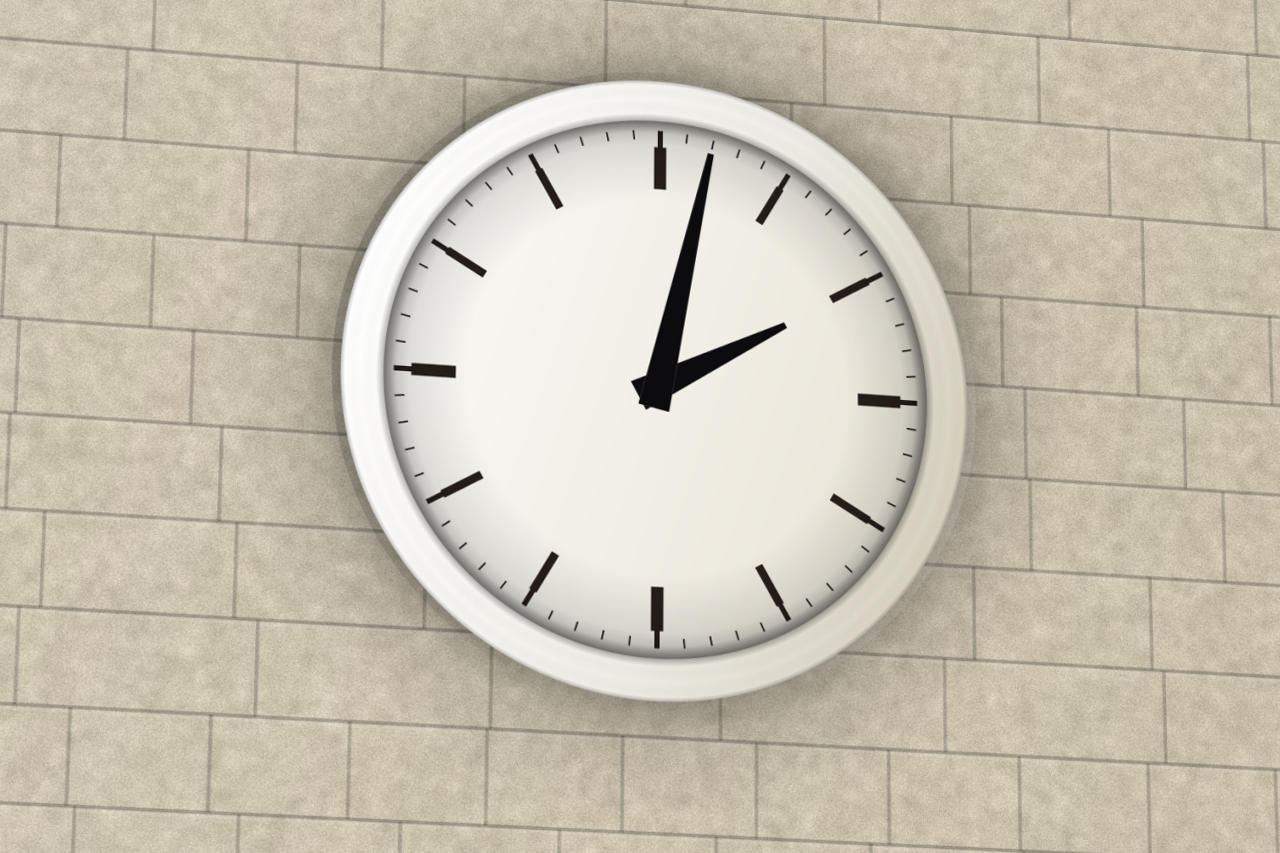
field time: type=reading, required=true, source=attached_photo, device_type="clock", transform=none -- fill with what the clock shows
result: 2:02
